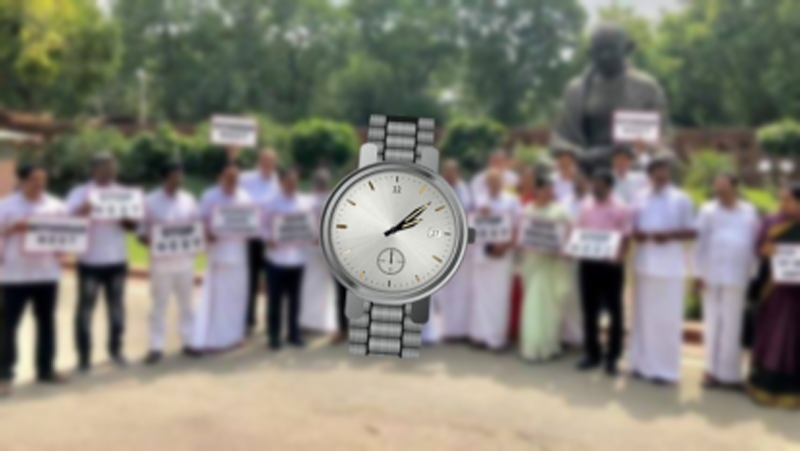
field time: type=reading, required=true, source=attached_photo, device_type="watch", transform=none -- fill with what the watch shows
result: 2:08
